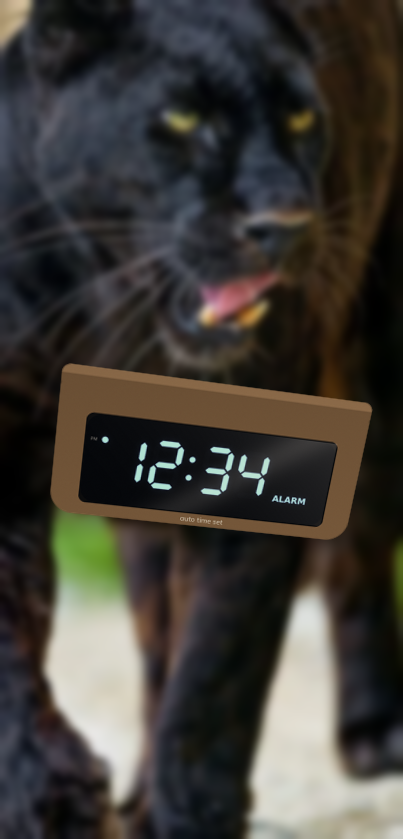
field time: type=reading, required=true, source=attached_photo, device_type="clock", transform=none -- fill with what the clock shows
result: 12:34
